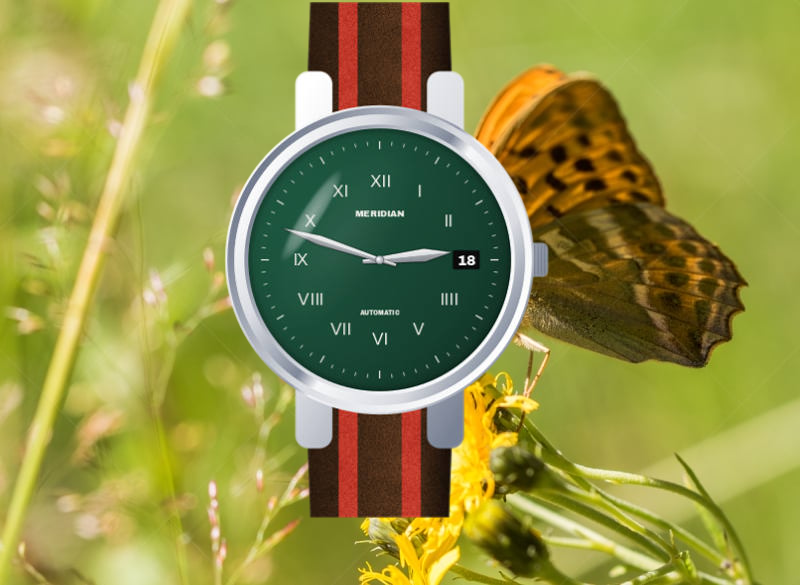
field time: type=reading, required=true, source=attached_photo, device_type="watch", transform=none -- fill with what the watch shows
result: 2:48
